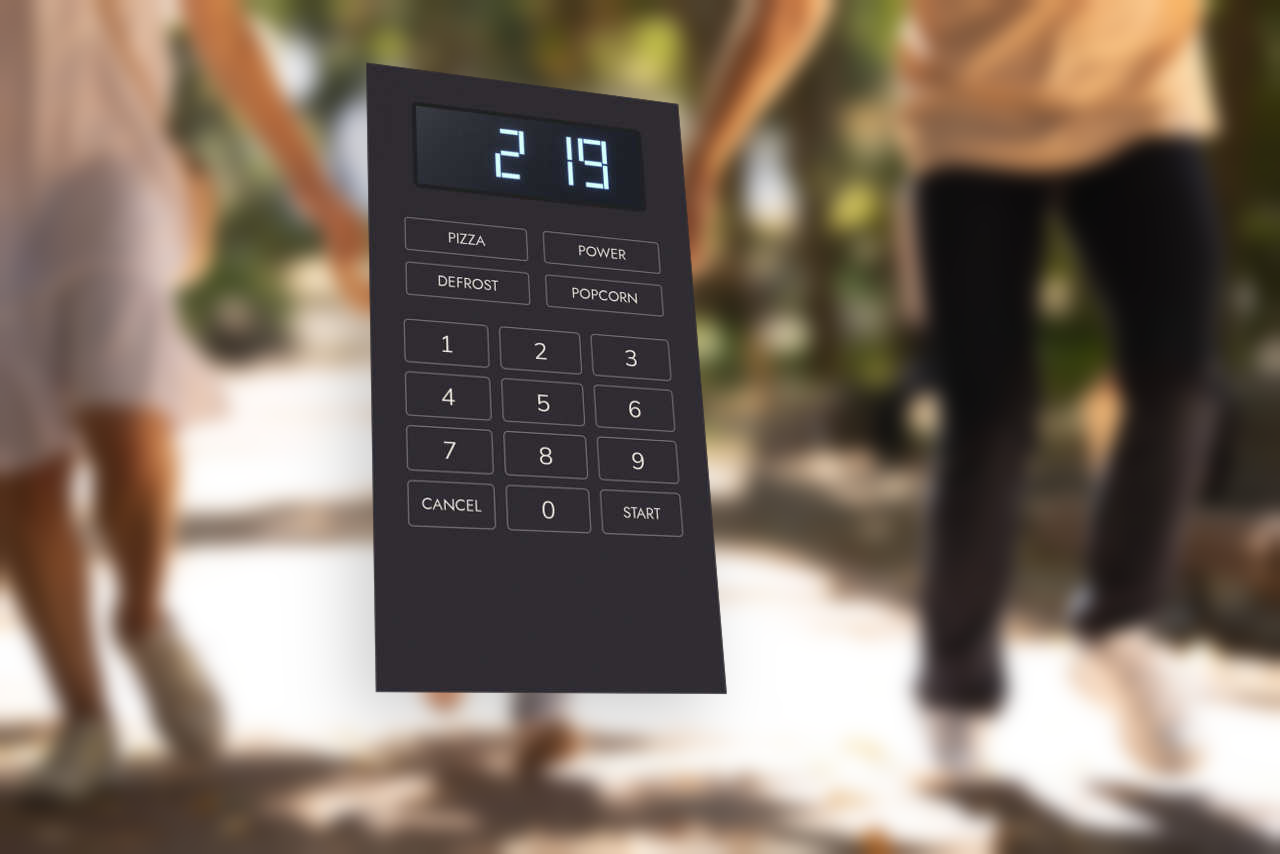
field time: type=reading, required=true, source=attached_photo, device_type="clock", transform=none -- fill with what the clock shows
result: 2:19
